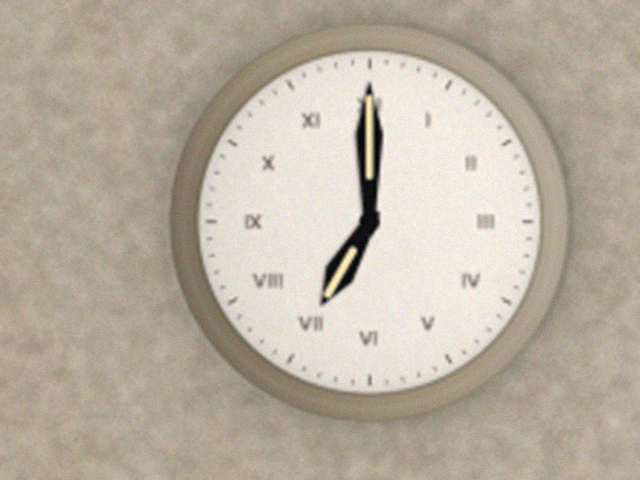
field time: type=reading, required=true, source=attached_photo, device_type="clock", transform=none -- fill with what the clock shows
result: 7:00
